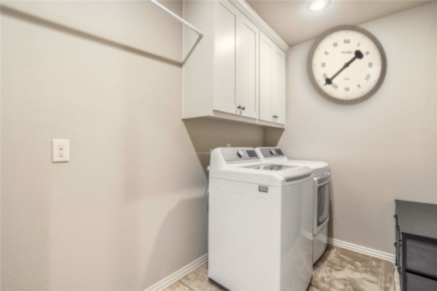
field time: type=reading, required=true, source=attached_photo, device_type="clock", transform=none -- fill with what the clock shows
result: 1:38
